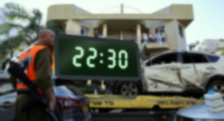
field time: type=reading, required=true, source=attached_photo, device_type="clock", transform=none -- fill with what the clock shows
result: 22:30
